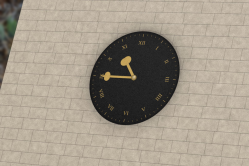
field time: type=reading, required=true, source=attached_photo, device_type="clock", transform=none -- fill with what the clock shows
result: 10:45
